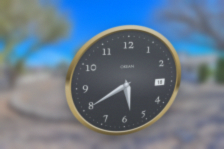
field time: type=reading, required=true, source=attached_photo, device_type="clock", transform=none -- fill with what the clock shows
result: 5:40
